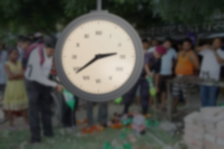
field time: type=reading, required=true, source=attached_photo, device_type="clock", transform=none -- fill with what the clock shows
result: 2:39
